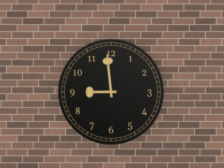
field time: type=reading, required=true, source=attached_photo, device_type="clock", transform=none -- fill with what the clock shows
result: 8:59
